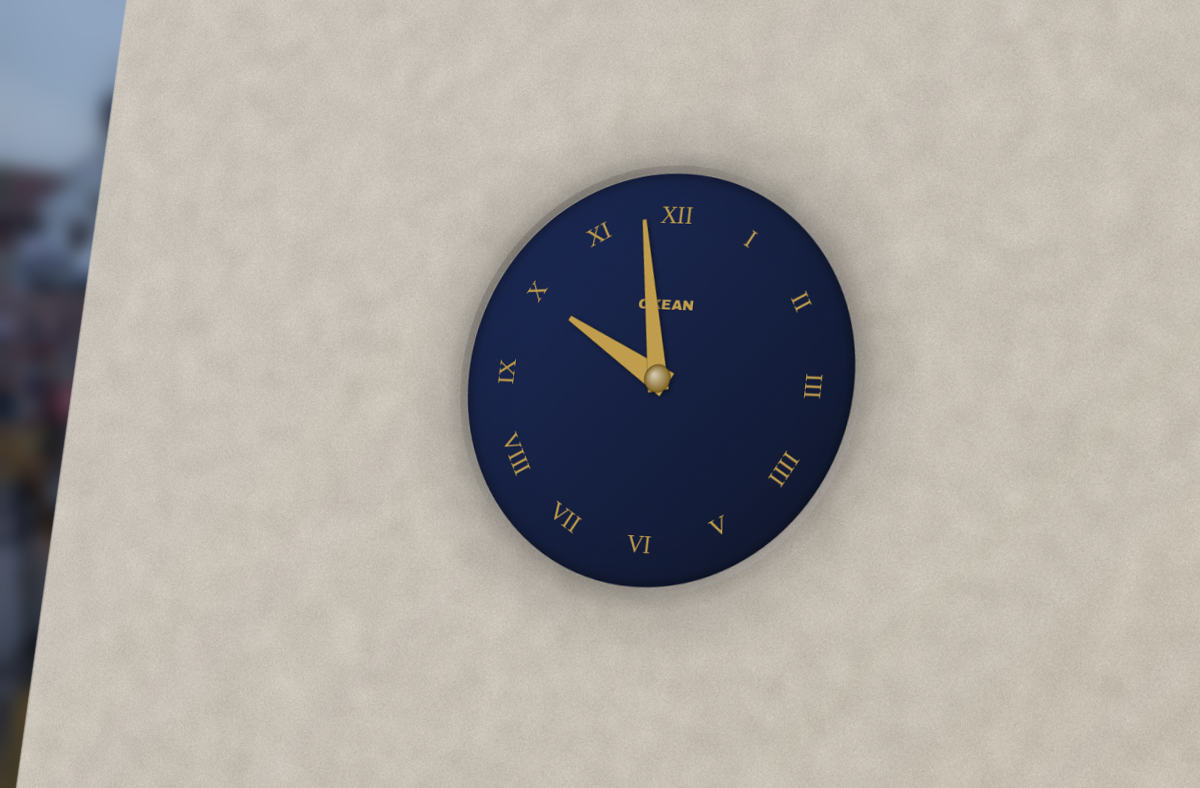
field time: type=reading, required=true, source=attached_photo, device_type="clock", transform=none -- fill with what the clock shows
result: 9:58
